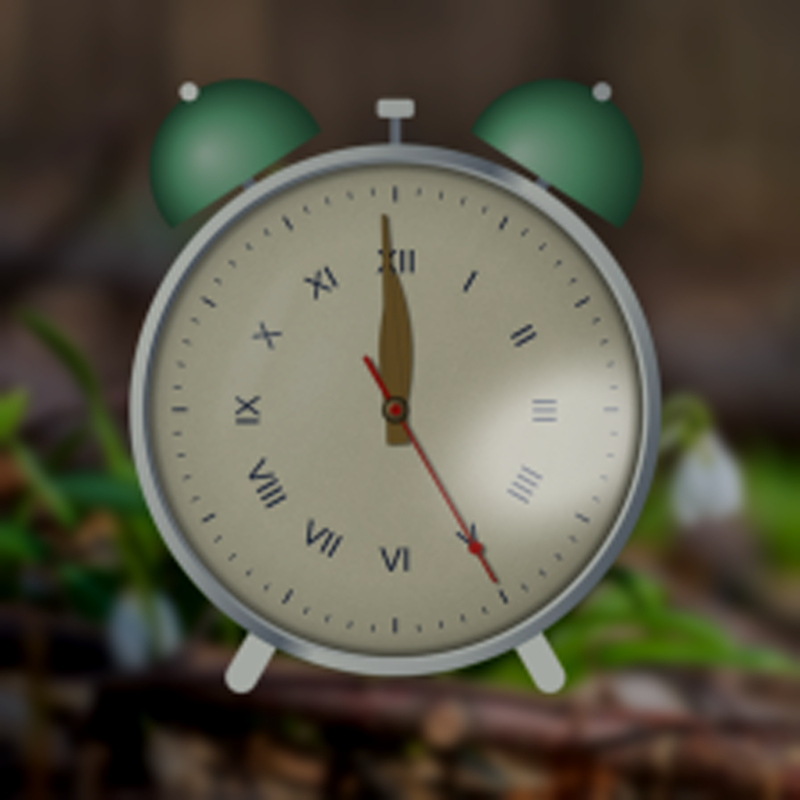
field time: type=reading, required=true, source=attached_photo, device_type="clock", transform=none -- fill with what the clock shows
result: 11:59:25
